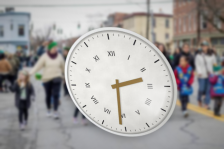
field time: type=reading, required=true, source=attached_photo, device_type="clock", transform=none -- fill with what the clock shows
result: 2:31
